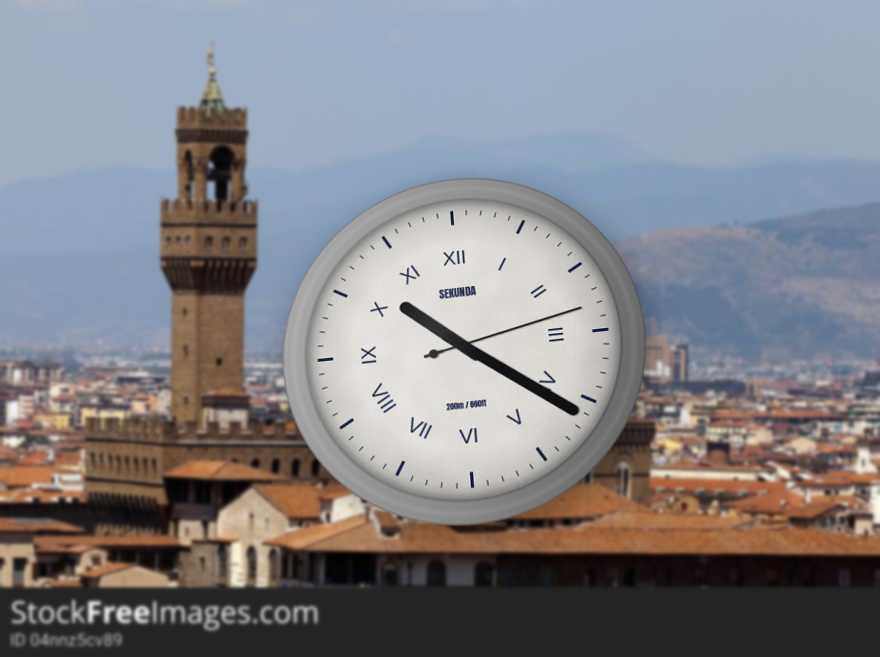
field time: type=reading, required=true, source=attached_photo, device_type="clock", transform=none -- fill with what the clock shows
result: 10:21:13
